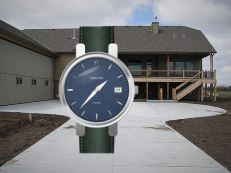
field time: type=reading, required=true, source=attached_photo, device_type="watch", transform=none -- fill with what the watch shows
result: 1:37
